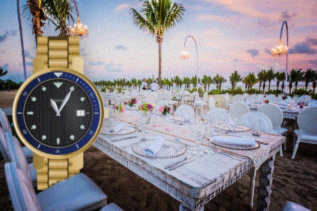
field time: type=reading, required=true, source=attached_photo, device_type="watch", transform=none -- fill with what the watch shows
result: 11:05
